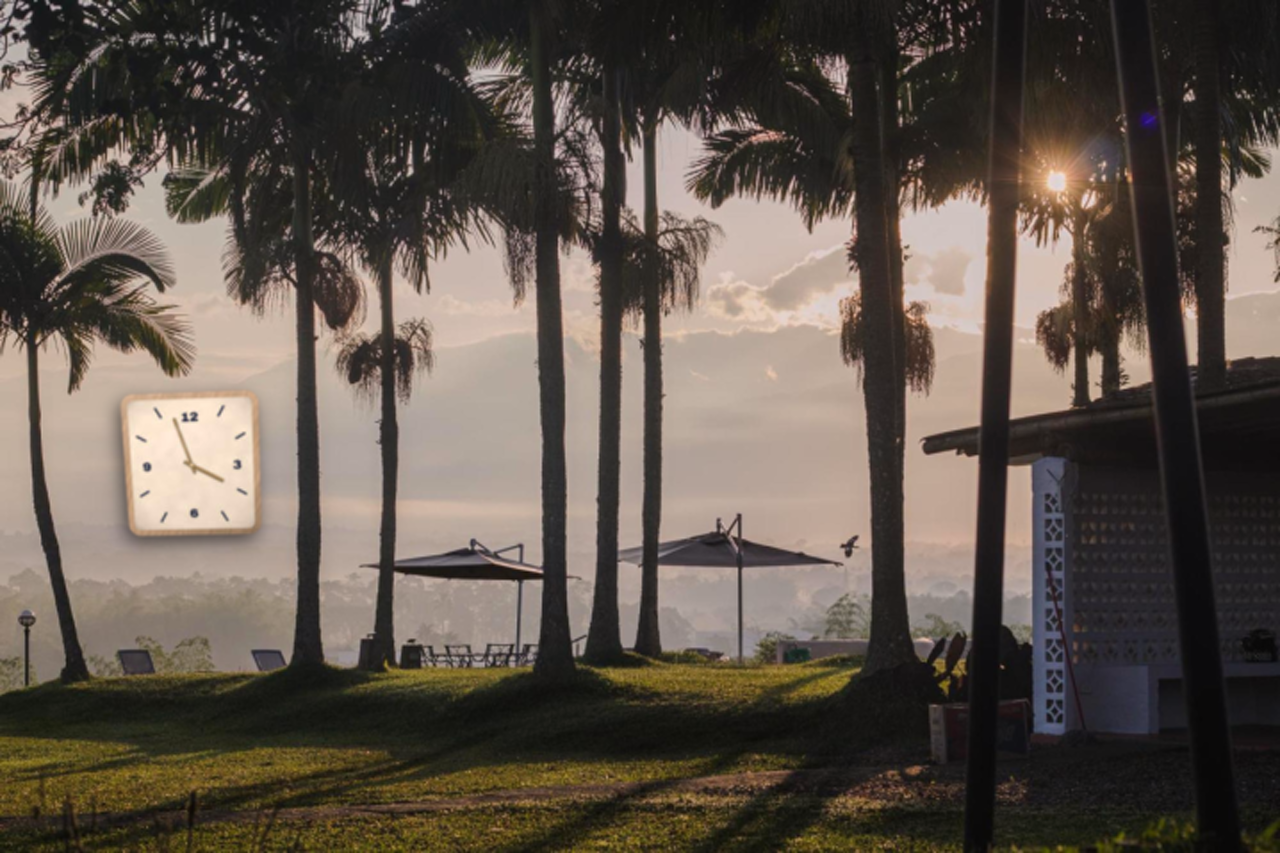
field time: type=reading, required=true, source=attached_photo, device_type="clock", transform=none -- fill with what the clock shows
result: 3:57
